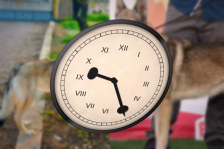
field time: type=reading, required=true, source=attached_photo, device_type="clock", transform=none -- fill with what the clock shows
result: 9:25
